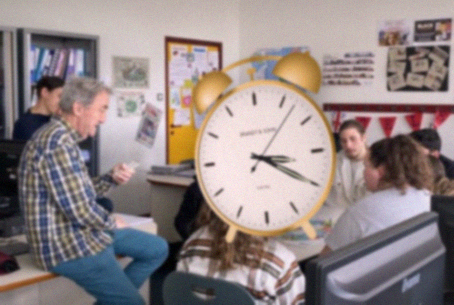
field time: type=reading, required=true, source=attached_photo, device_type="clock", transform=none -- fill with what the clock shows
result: 3:20:07
